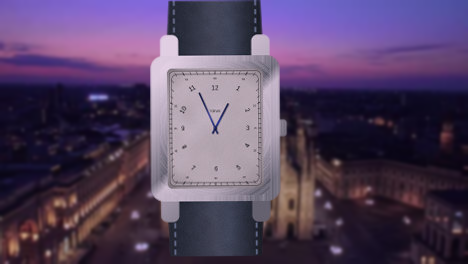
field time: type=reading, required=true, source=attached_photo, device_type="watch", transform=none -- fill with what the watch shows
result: 12:56
